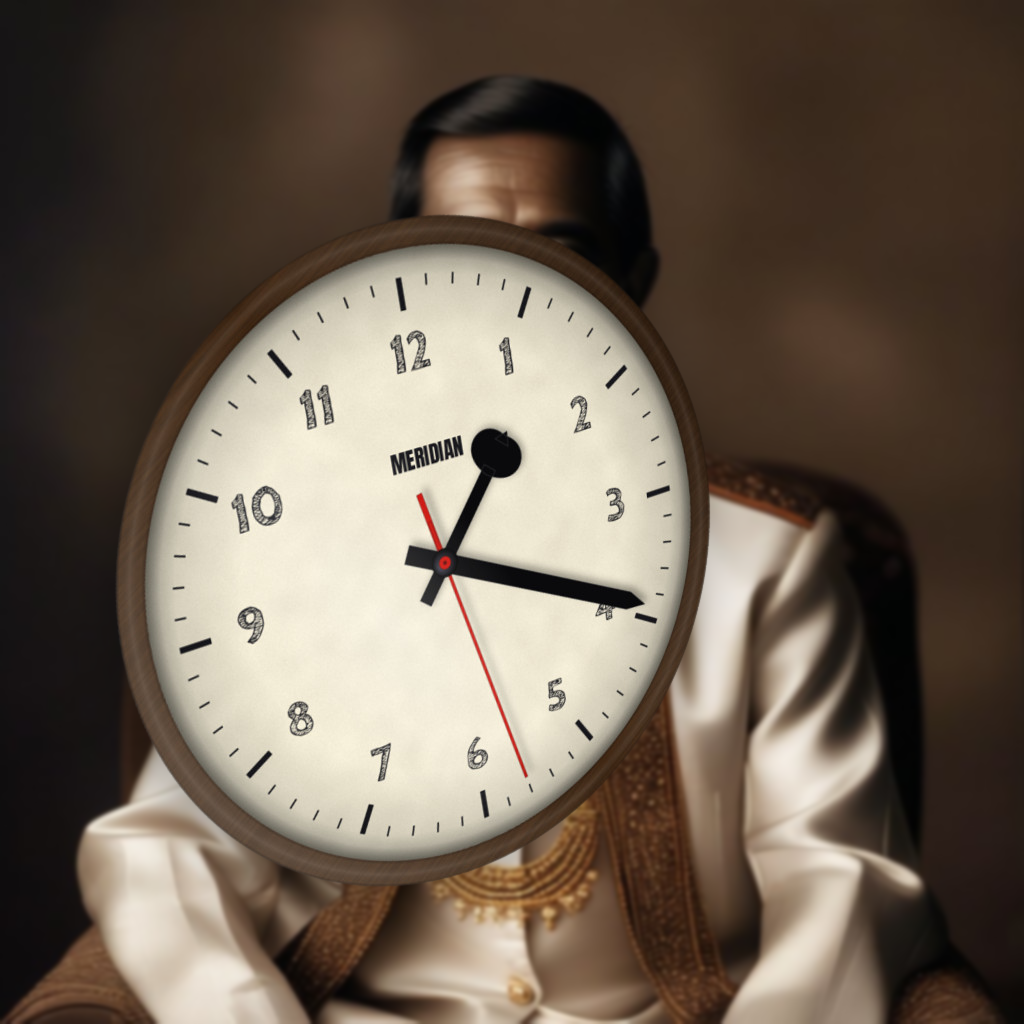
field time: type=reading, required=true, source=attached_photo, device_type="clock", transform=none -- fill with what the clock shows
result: 1:19:28
